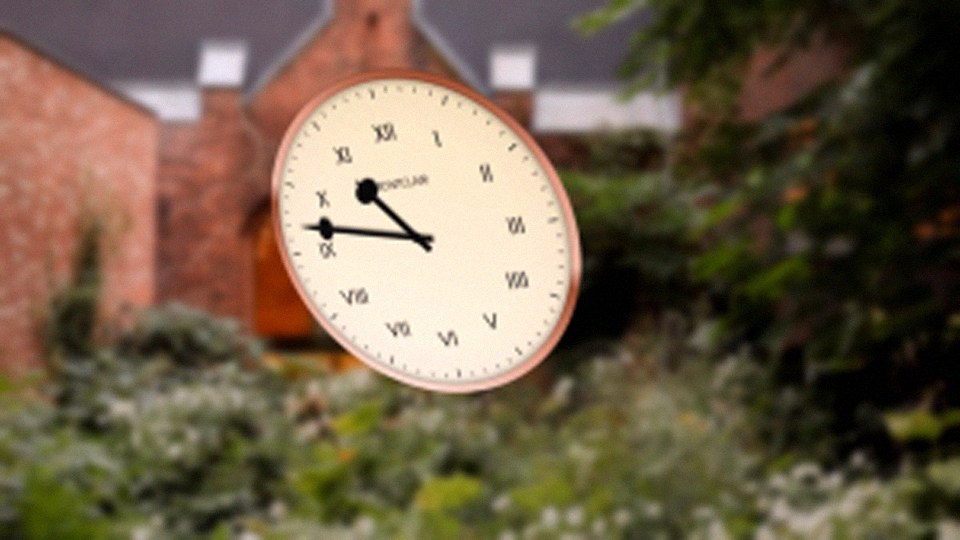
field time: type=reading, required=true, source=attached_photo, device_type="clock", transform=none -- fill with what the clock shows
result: 10:47
